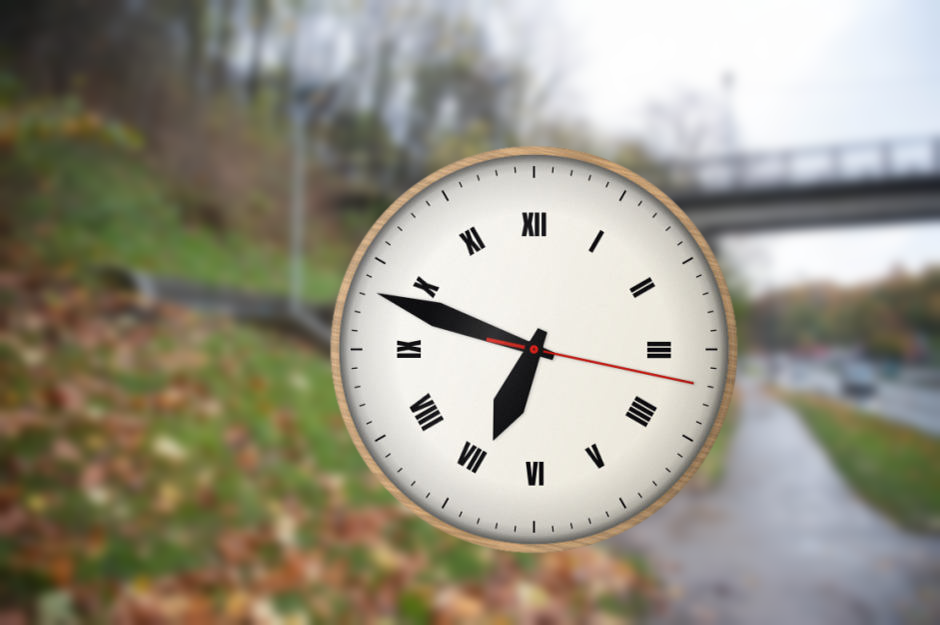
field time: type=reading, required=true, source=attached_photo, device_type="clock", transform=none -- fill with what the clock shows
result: 6:48:17
